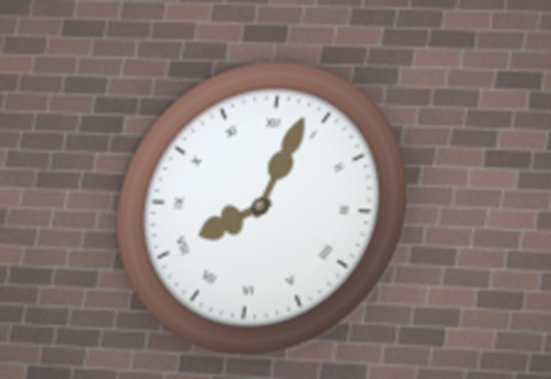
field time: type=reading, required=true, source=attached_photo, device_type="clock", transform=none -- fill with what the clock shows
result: 8:03
